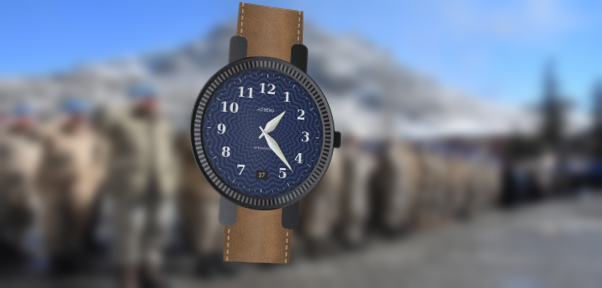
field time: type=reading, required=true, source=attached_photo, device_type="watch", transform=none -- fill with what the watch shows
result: 1:23
